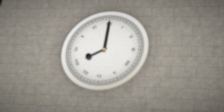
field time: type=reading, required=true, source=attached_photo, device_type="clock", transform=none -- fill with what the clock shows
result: 8:00
